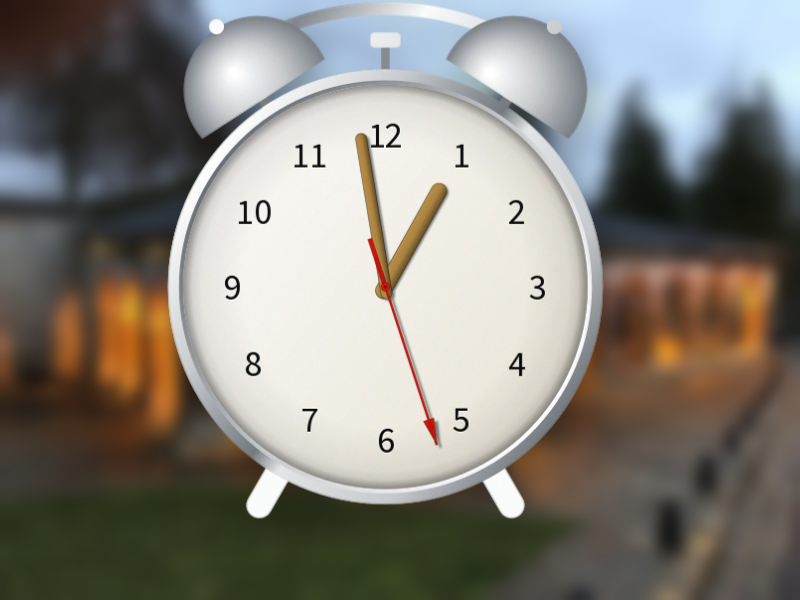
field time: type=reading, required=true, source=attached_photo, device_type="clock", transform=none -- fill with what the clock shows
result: 12:58:27
